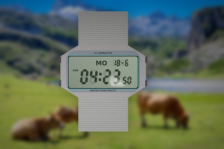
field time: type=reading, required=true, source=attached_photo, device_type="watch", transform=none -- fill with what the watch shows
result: 4:23:50
